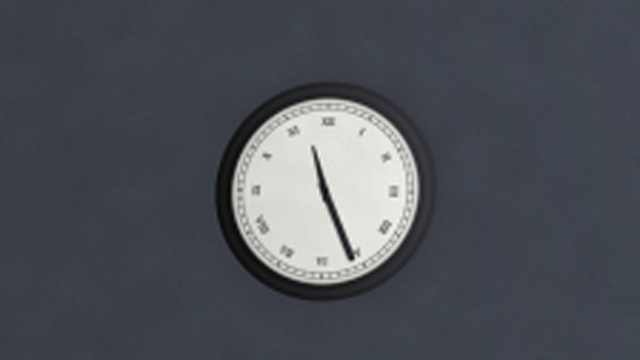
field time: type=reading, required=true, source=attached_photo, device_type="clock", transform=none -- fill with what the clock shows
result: 11:26
